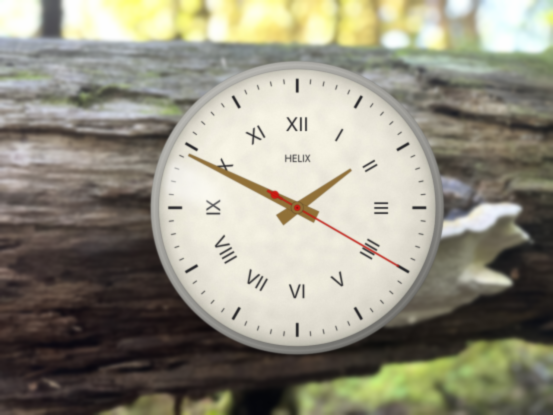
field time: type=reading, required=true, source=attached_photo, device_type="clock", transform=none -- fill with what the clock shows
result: 1:49:20
